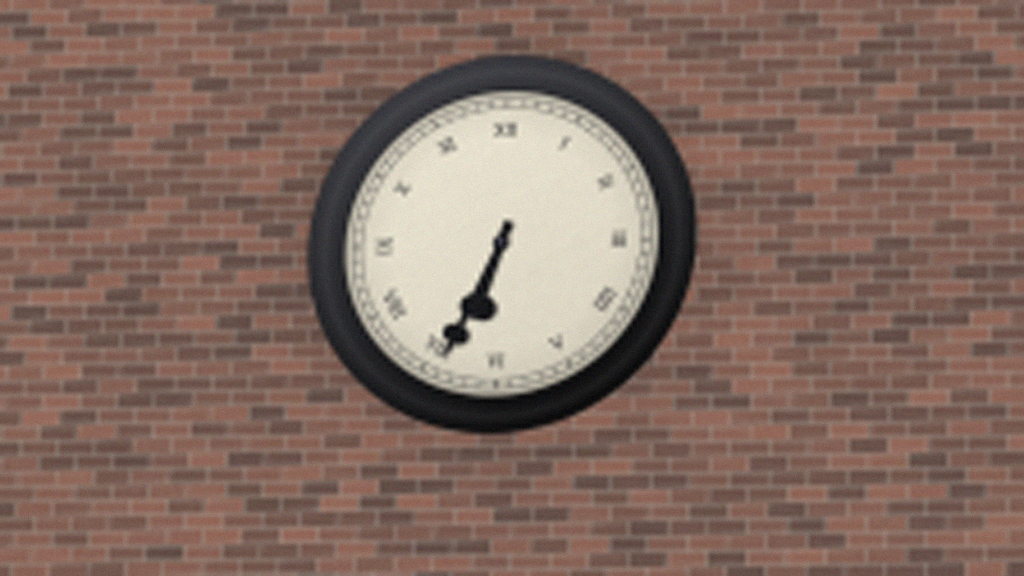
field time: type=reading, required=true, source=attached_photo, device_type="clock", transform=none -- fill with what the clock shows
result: 6:34
